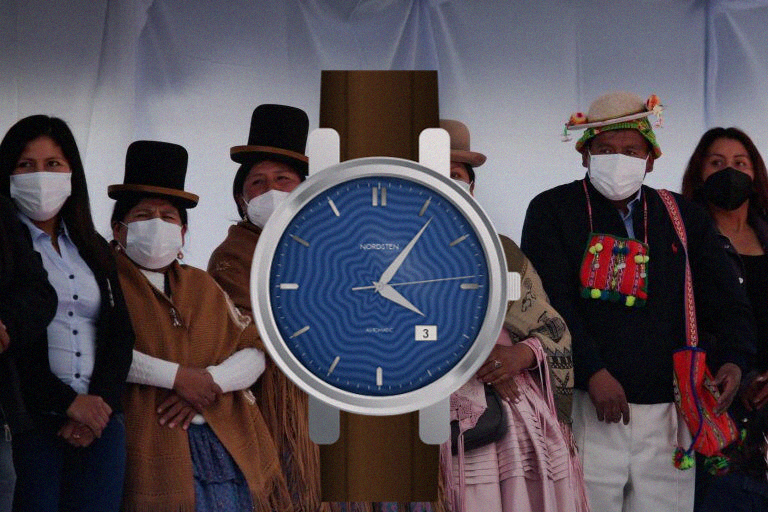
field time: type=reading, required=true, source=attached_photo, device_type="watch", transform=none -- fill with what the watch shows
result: 4:06:14
